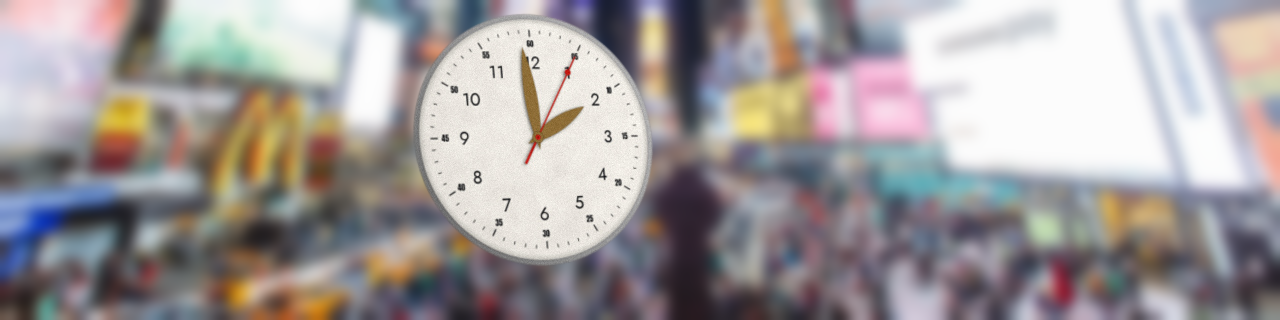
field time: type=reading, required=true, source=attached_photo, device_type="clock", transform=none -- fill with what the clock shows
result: 1:59:05
